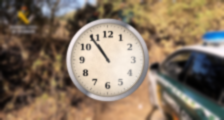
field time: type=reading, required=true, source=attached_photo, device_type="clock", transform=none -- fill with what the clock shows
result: 10:54
